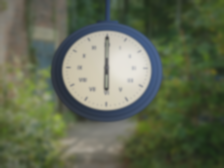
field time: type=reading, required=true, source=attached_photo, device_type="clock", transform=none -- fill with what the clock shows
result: 6:00
